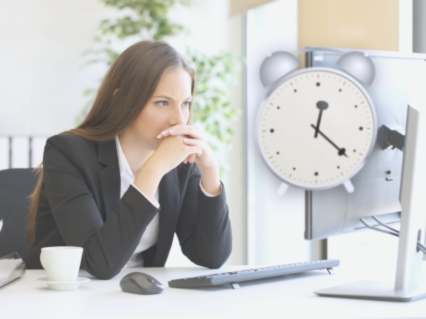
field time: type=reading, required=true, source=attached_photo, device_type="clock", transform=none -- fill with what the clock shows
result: 12:22
